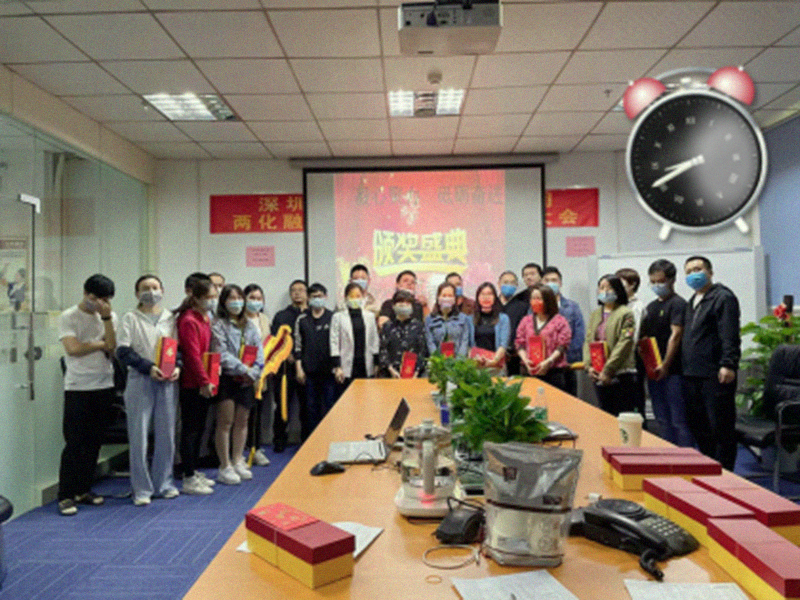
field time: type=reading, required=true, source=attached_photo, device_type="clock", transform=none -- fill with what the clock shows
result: 8:41
